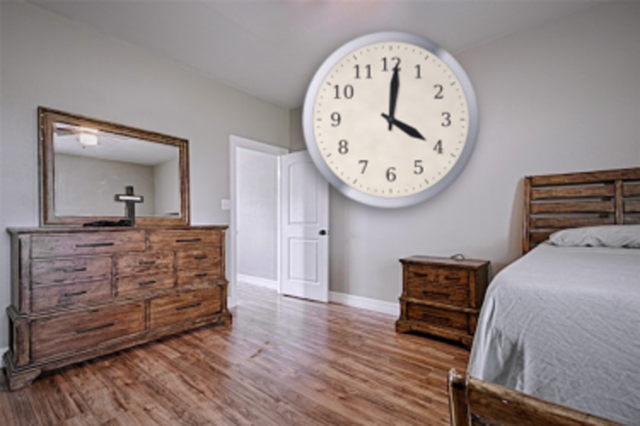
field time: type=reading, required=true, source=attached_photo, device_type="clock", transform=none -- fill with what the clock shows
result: 4:01
